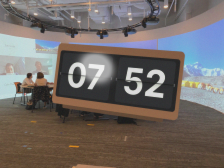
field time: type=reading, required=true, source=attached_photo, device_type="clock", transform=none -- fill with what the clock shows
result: 7:52
